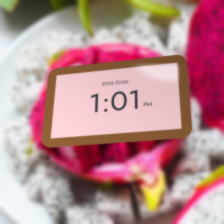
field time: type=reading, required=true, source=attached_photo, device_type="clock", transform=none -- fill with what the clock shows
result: 1:01
